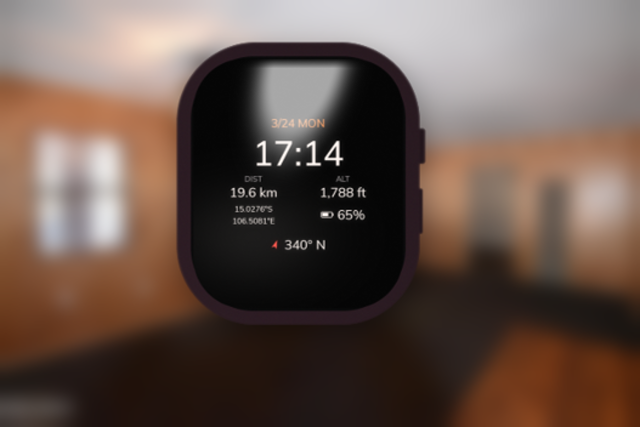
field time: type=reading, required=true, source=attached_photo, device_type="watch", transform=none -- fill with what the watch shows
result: 17:14
